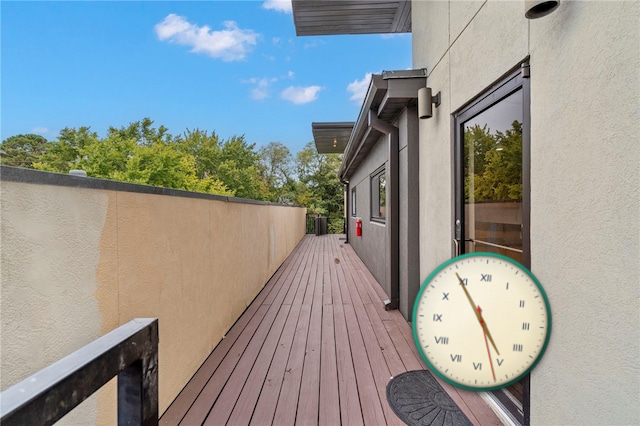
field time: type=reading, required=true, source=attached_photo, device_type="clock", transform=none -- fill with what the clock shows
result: 4:54:27
